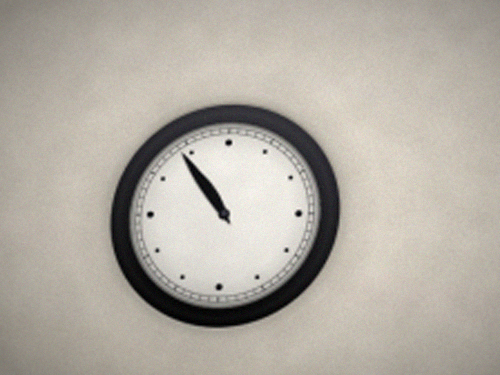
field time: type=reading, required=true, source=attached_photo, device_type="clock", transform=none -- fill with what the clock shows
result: 10:54
